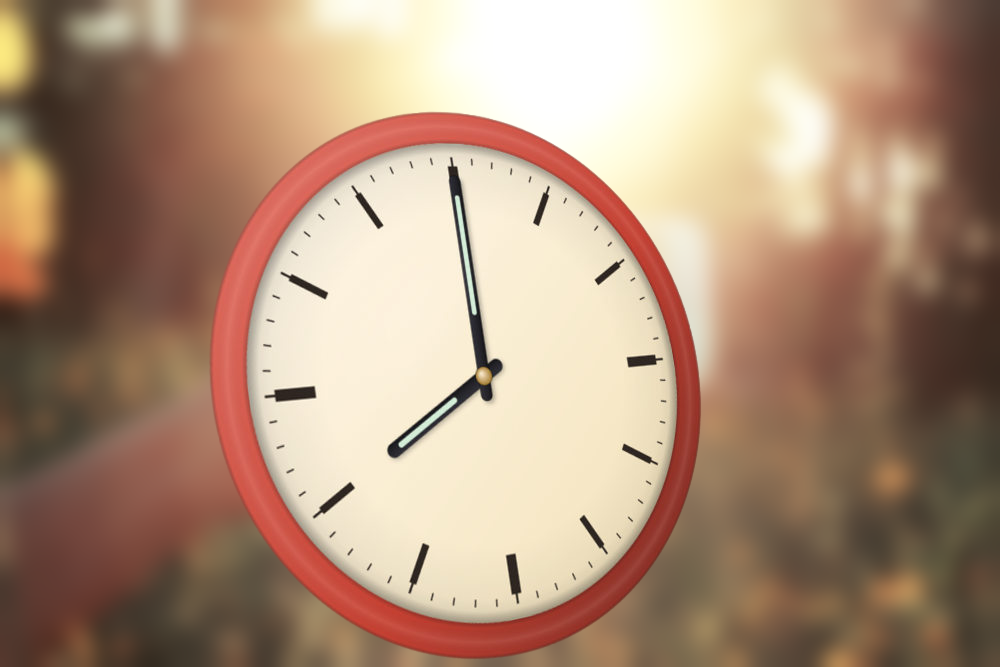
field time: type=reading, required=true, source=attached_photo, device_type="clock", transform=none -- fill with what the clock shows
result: 8:00
